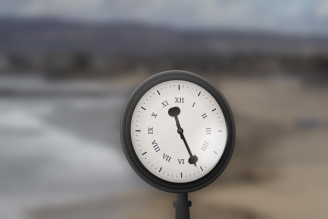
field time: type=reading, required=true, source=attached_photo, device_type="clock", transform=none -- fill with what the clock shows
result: 11:26
